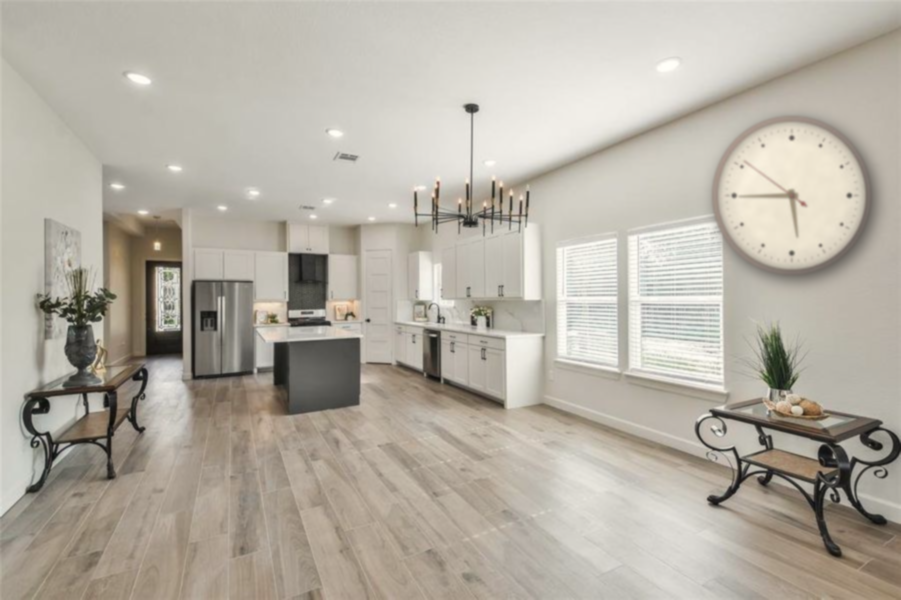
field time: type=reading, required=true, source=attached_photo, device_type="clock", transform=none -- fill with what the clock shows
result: 5:44:51
